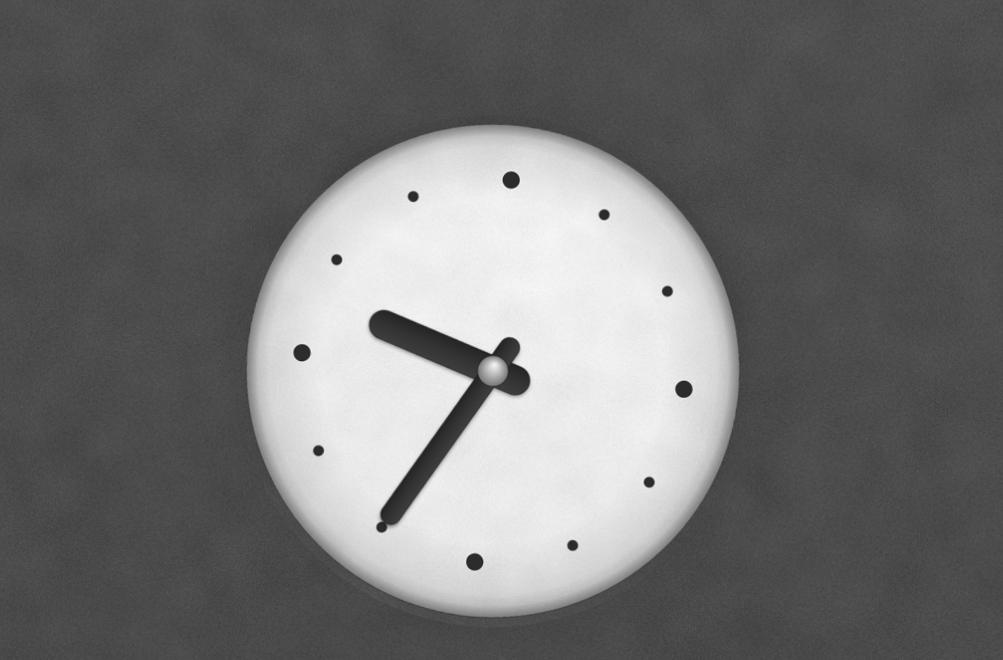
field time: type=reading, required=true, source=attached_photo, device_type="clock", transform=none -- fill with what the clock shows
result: 9:35
